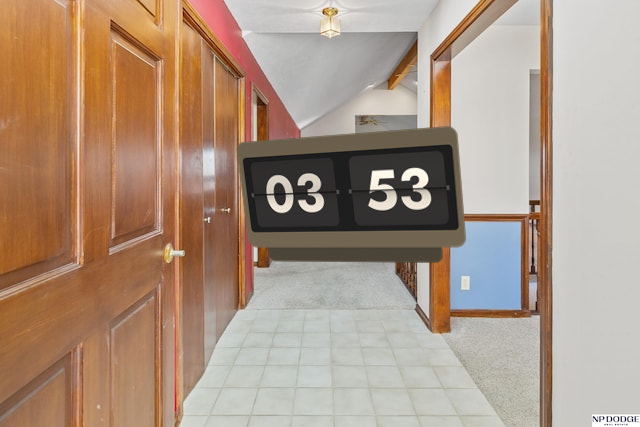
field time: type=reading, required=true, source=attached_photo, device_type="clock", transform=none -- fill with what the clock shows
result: 3:53
